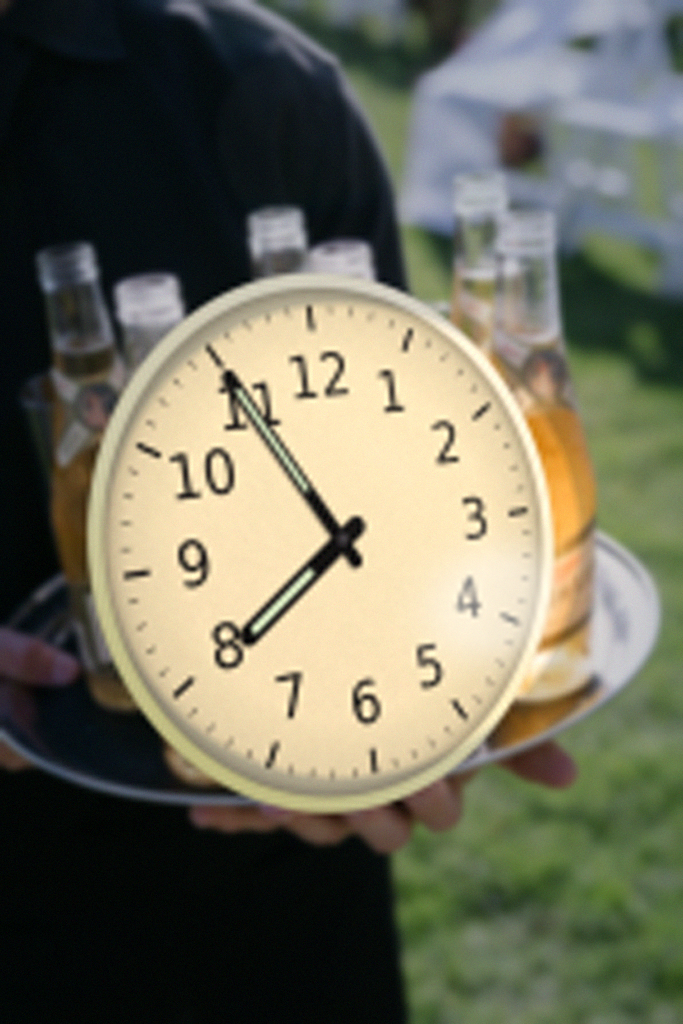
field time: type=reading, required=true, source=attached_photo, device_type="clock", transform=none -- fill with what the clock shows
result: 7:55
